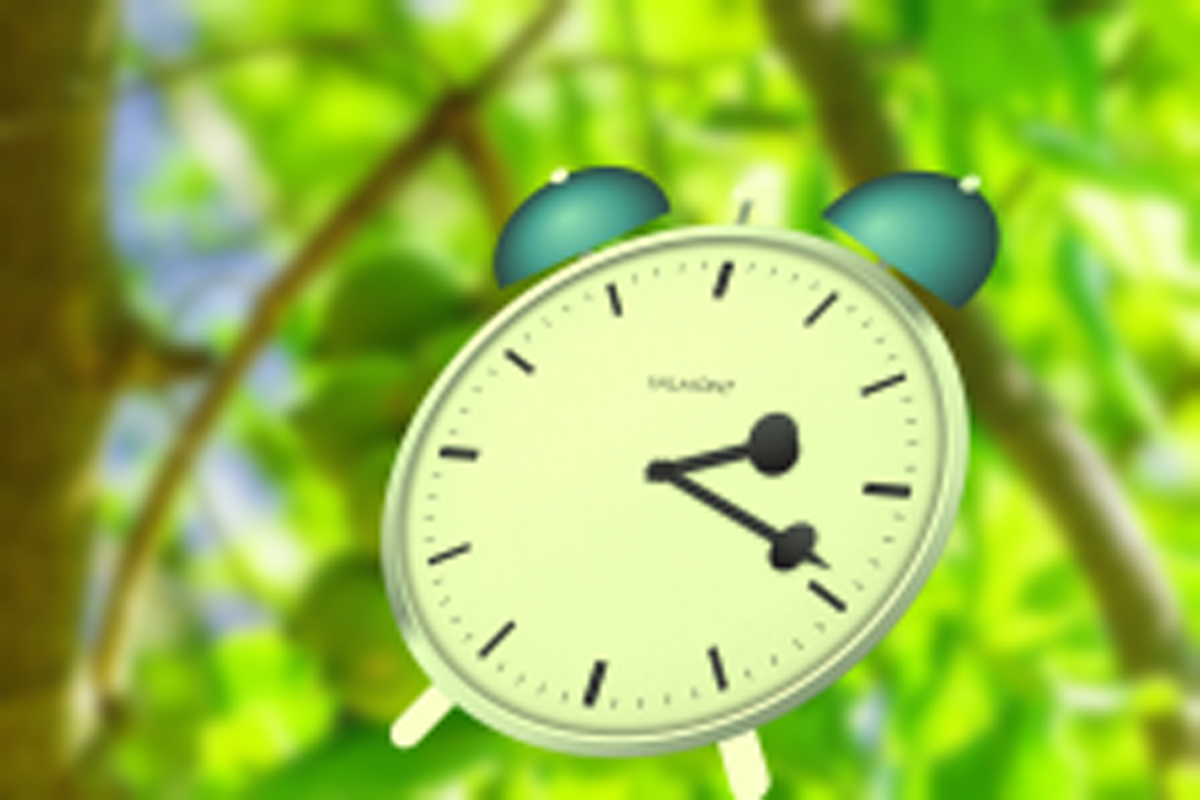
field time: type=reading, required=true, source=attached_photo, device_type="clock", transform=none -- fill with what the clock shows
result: 2:19
